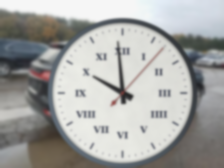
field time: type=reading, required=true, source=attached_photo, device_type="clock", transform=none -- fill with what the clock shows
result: 9:59:07
